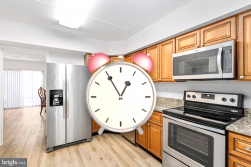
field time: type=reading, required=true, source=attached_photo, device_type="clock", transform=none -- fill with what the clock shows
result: 12:55
